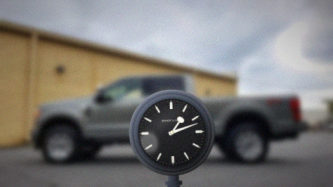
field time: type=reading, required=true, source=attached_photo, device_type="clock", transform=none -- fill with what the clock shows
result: 1:12
